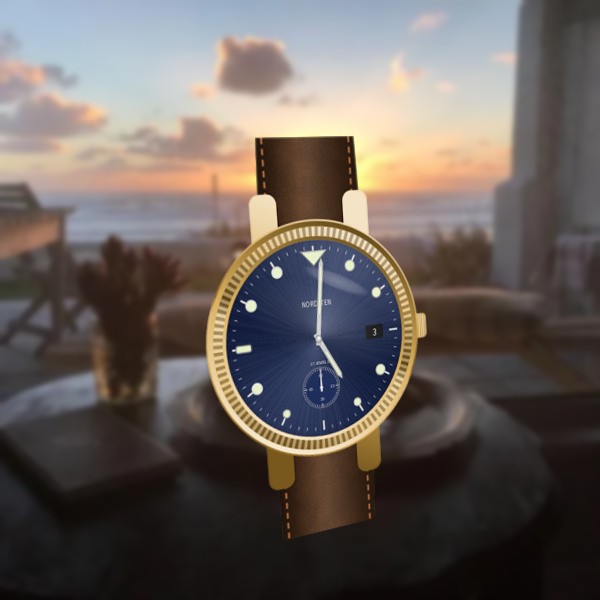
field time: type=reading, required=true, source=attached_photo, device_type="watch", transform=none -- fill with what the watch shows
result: 5:01
